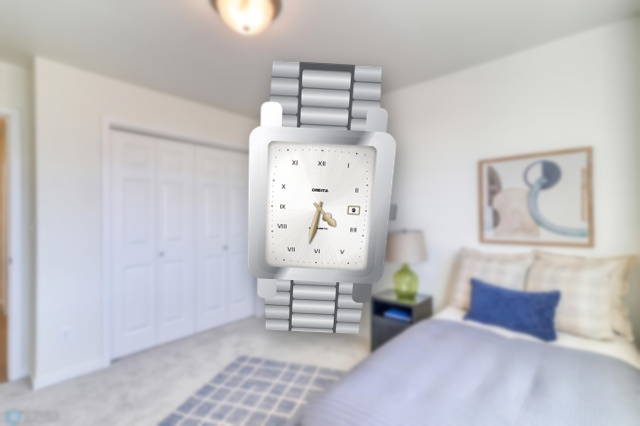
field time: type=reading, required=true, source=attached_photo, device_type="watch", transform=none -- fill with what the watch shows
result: 4:32
